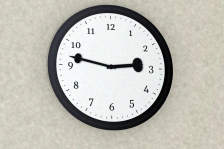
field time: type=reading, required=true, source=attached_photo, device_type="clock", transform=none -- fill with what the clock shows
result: 2:47
